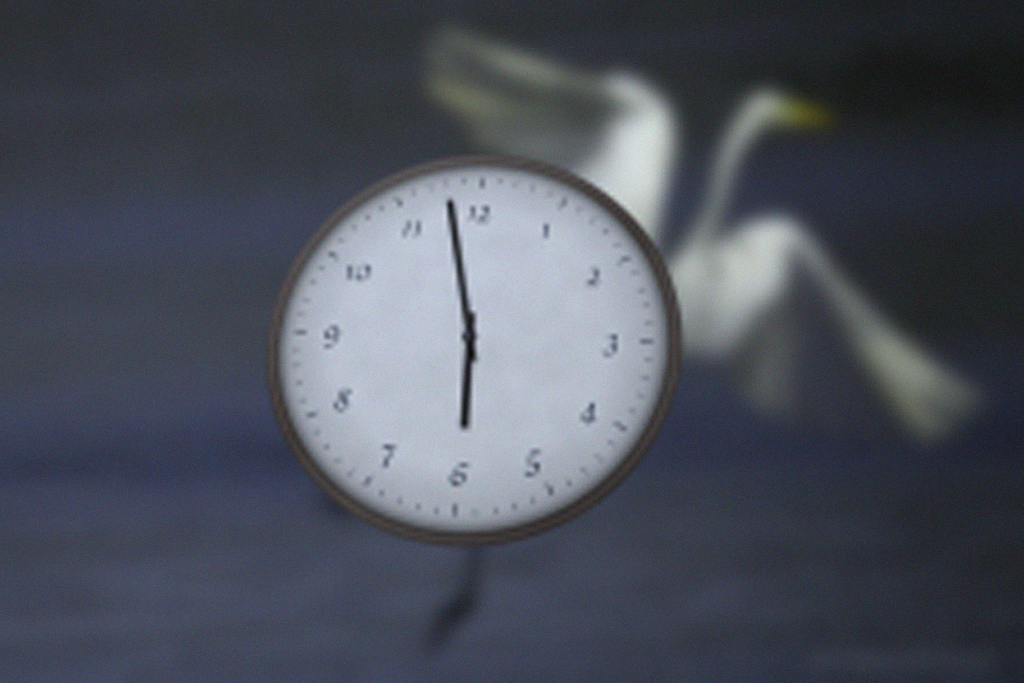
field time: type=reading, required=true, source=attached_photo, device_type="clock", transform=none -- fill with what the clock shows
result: 5:58
